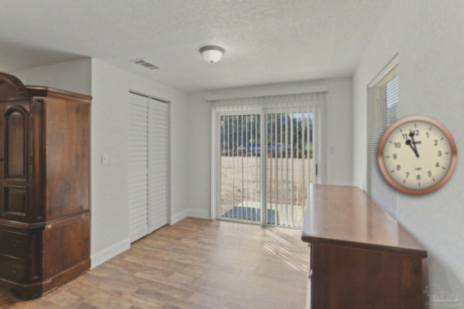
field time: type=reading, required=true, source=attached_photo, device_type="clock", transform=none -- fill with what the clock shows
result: 10:58
